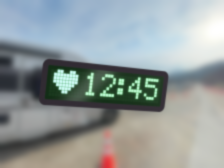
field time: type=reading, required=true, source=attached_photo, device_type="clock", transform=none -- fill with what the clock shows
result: 12:45
